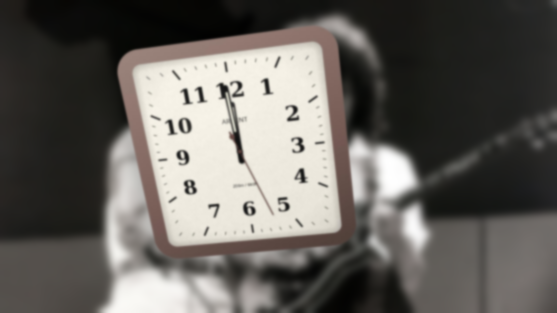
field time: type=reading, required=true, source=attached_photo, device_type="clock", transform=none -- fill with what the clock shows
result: 11:59:27
